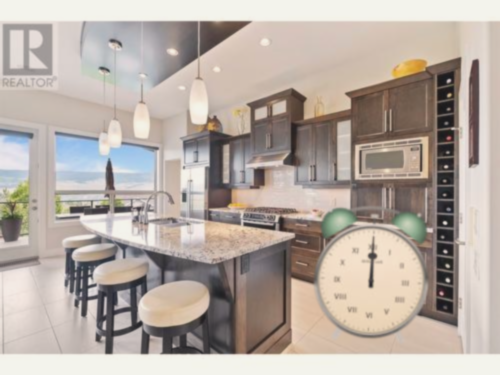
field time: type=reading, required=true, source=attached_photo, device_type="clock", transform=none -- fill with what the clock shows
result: 12:00
